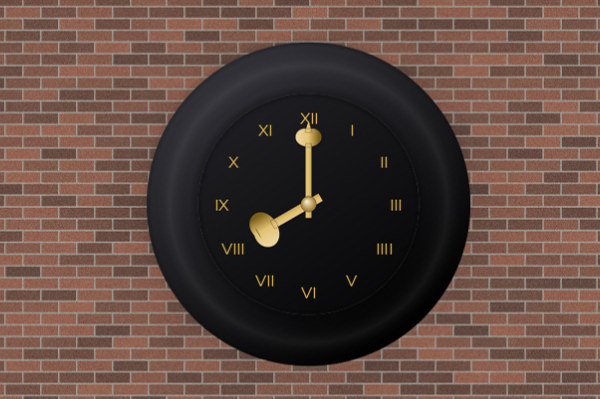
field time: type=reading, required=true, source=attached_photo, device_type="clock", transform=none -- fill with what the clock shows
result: 8:00
